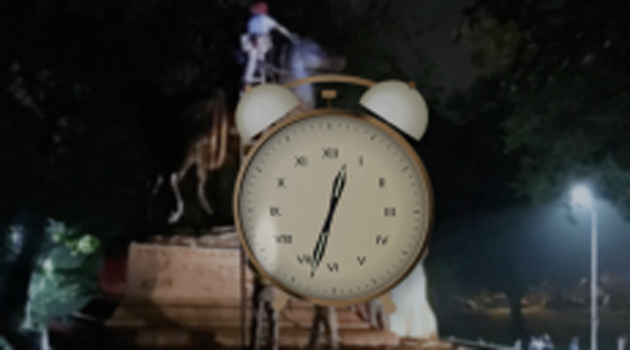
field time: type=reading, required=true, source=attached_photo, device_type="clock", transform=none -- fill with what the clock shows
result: 12:33
